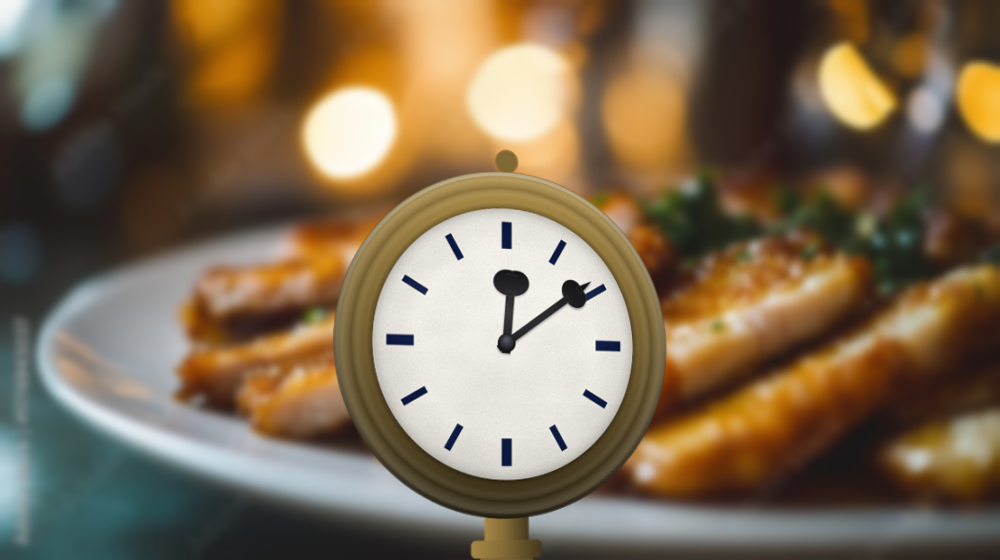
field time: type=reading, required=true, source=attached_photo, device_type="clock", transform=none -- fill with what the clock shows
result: 12:09
